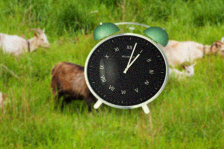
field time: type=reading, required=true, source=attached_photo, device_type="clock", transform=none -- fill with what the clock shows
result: 1:02
